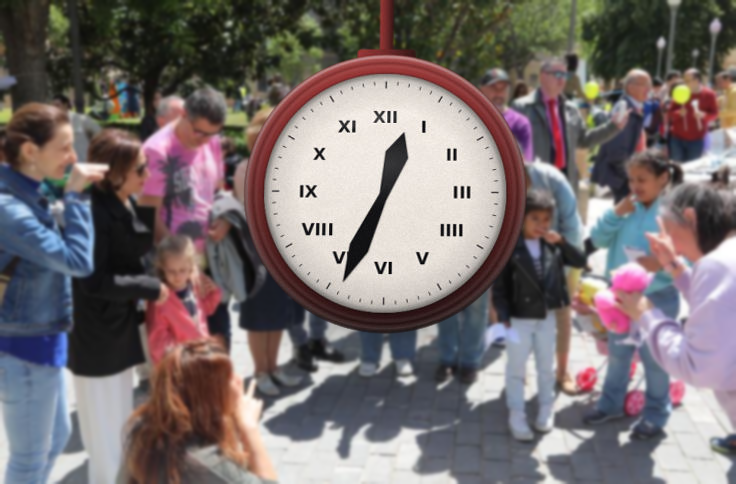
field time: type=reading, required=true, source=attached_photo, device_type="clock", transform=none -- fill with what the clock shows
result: 12:34
